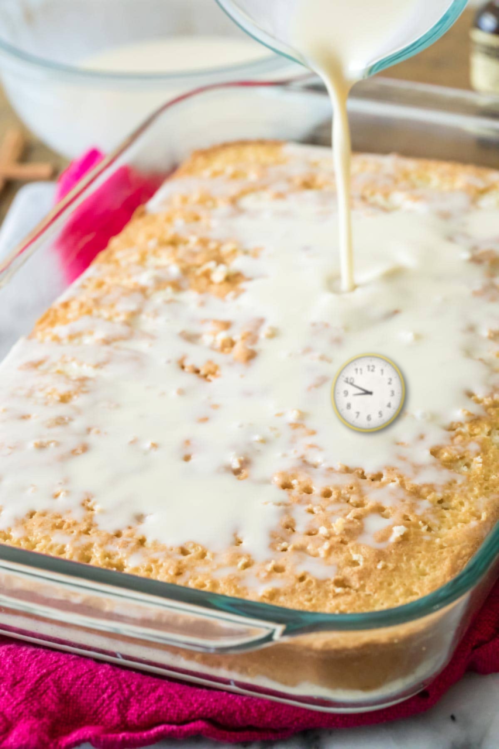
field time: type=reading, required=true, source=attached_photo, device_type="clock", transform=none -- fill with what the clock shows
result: 8:49
